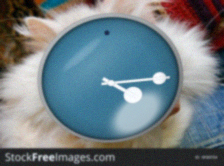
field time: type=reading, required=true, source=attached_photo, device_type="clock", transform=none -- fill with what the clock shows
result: 4:15
